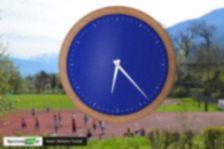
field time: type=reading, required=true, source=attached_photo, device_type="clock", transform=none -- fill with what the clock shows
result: 6:23
